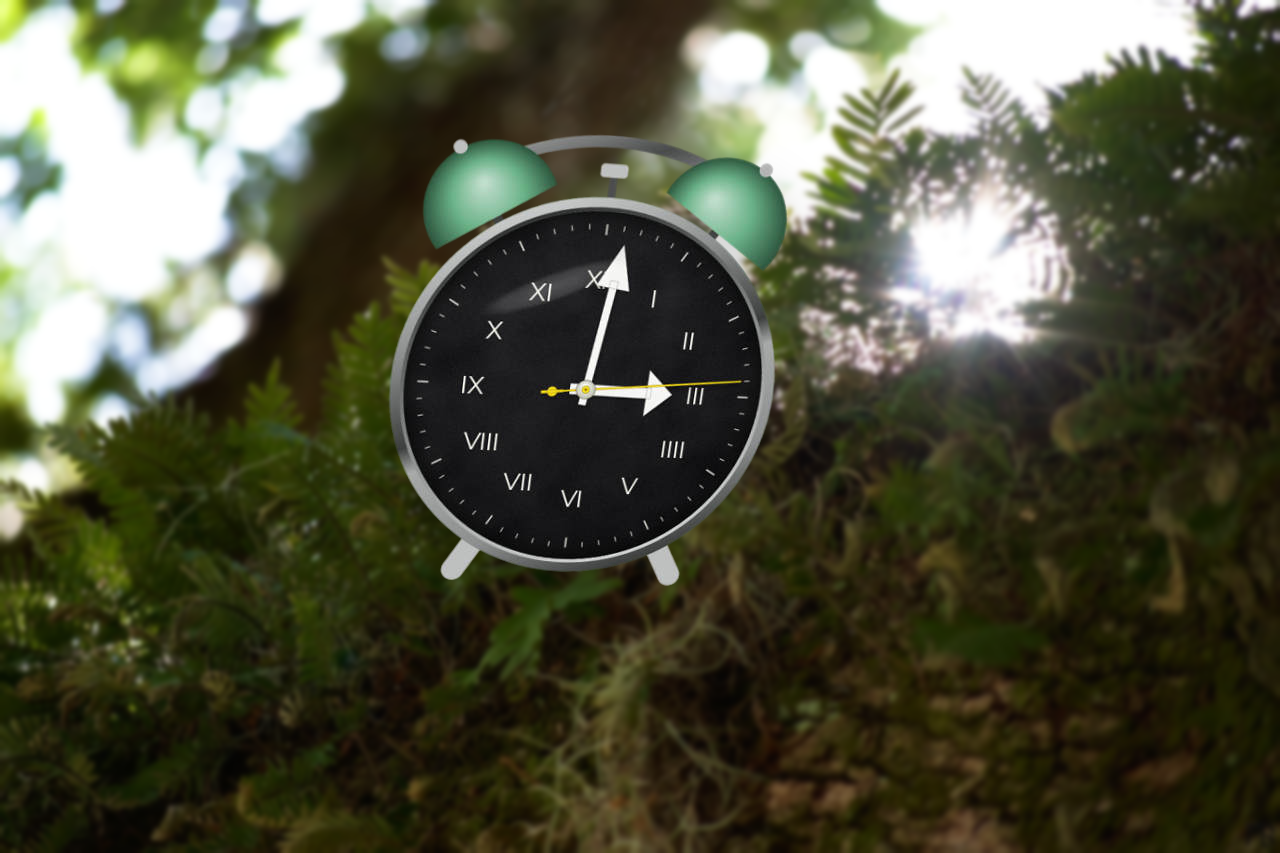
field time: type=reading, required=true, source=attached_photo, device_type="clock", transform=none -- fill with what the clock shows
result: 3:01:14
